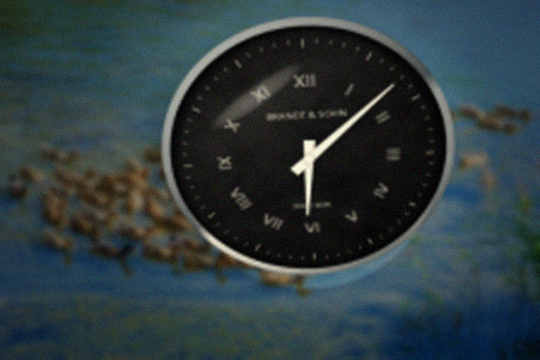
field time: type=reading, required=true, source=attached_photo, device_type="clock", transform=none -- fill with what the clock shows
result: 6:08
